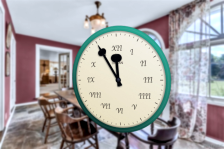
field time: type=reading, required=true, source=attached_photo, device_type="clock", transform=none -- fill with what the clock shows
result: 11:55
